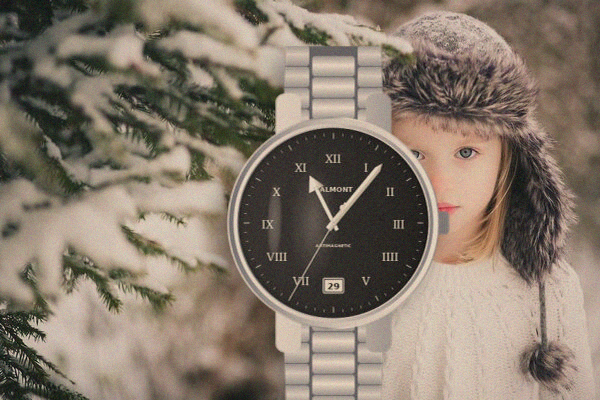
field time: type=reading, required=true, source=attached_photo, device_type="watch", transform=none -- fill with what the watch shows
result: 11:06:35
